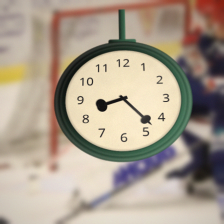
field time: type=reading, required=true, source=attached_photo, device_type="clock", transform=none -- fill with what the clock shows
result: 8:23
